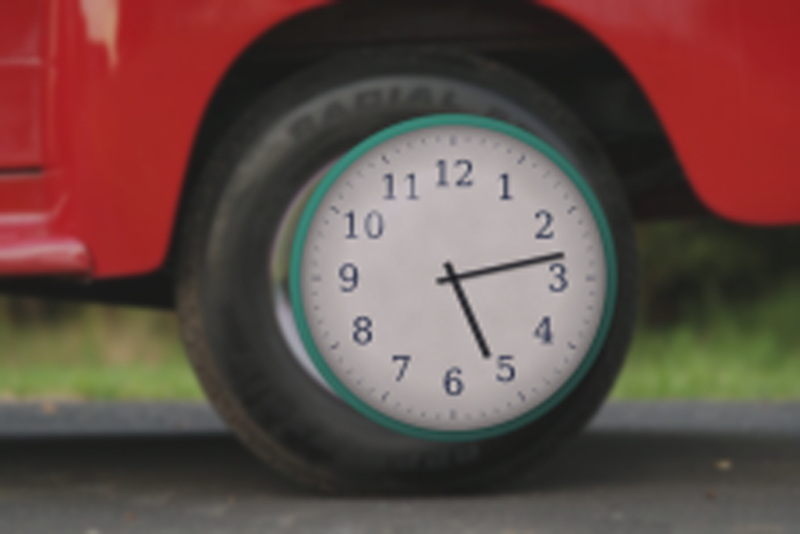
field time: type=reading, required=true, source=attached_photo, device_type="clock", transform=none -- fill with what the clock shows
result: 5:13
